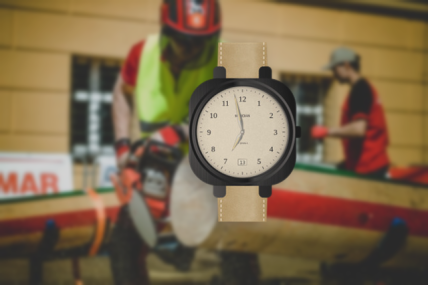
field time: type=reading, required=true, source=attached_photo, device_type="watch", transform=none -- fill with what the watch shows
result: 6:58
